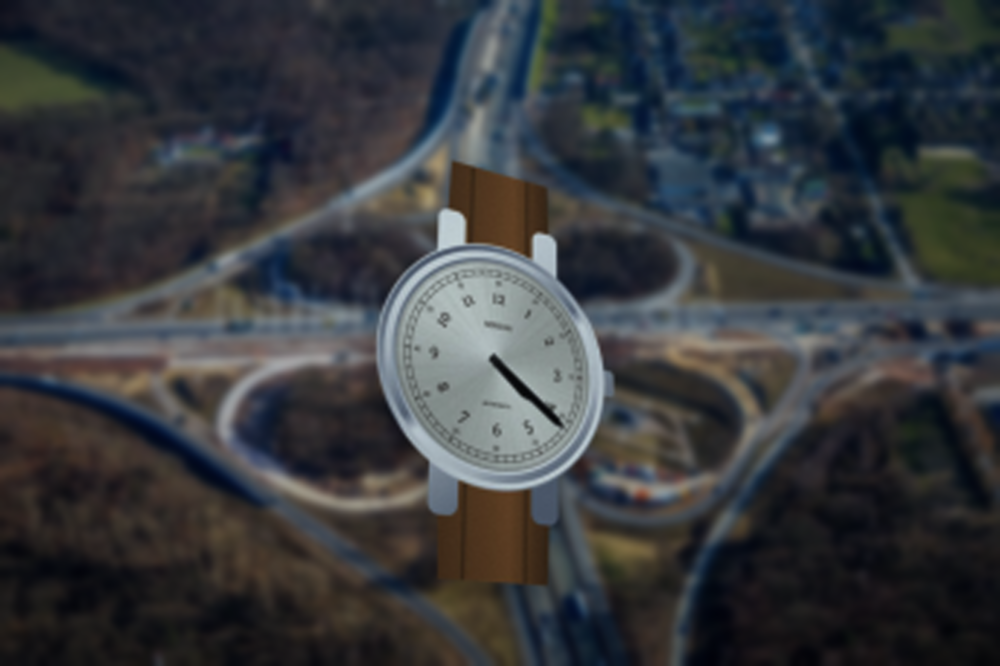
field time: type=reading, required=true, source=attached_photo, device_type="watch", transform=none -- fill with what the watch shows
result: 4:21
